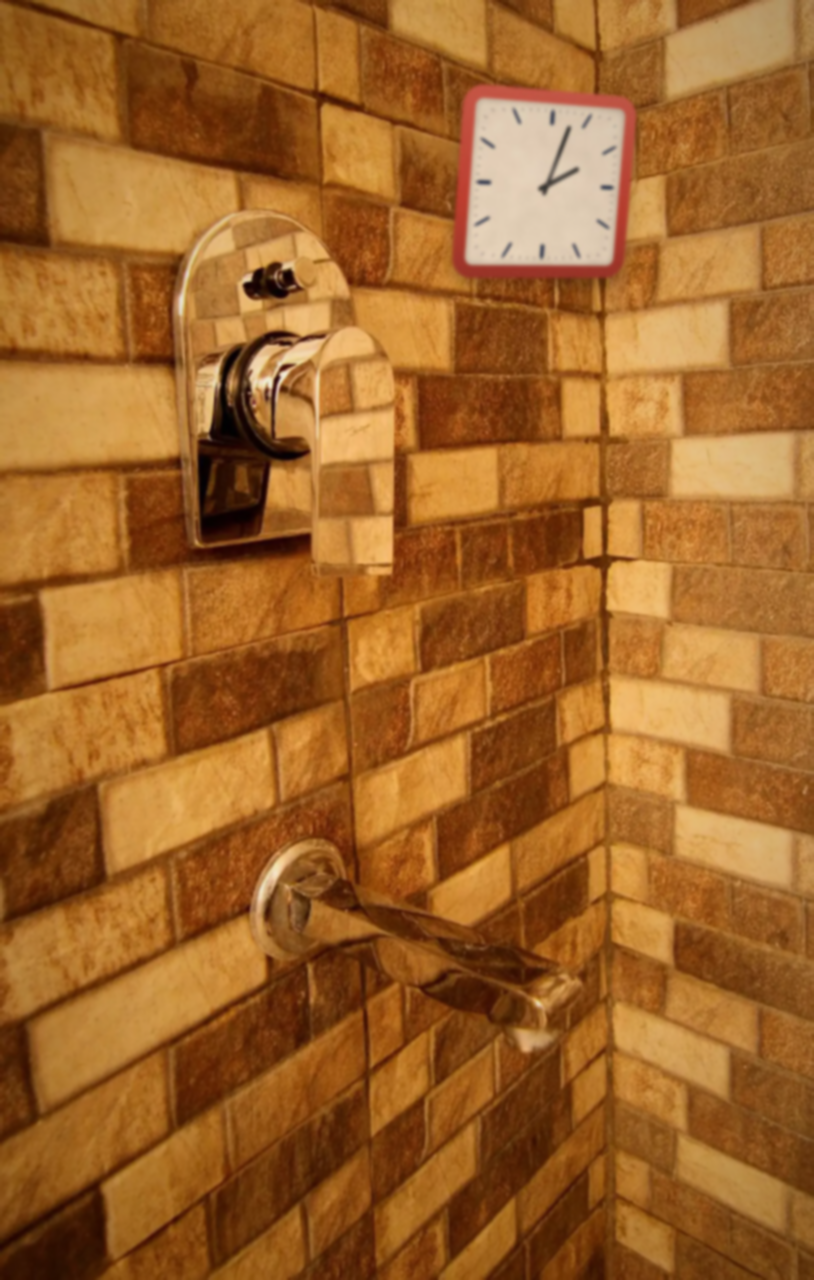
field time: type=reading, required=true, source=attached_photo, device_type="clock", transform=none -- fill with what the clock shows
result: 2:03
